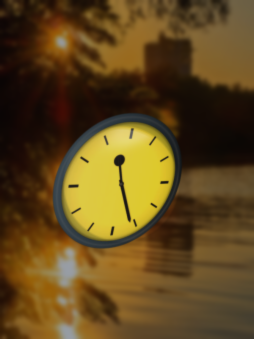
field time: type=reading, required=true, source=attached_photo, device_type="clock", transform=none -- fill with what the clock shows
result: 11:26
